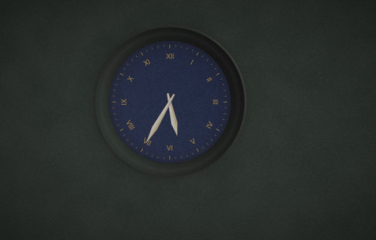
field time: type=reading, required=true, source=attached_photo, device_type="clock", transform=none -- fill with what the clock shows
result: 5:35
